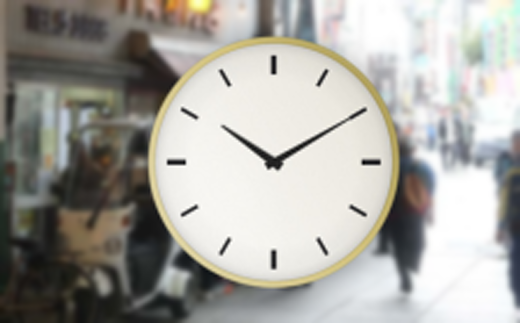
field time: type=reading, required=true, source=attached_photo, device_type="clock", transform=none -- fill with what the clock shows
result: 10:10
